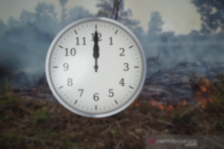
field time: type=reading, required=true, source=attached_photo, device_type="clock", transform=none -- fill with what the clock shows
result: 12:00
